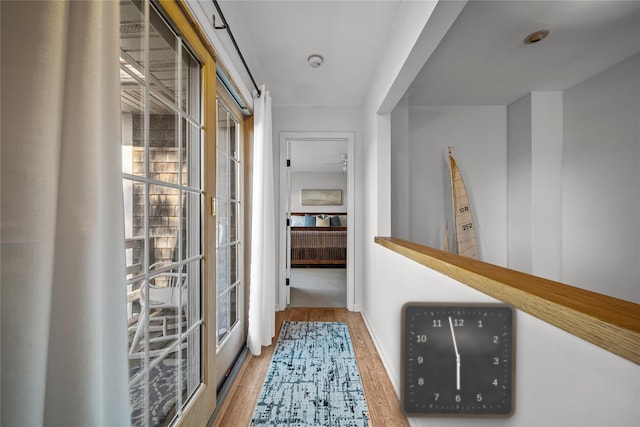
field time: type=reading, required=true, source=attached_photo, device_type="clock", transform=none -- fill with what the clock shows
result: 5:58
